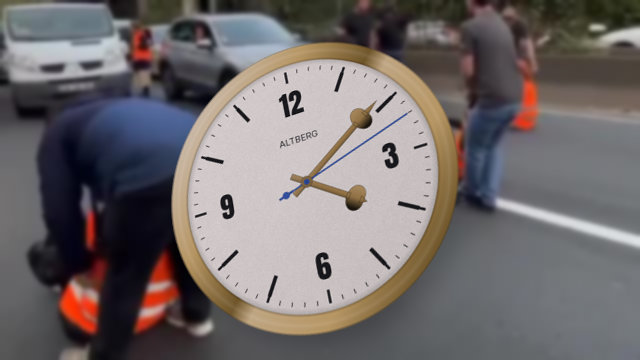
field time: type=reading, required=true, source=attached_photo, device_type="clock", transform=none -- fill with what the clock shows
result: 4:09:12
